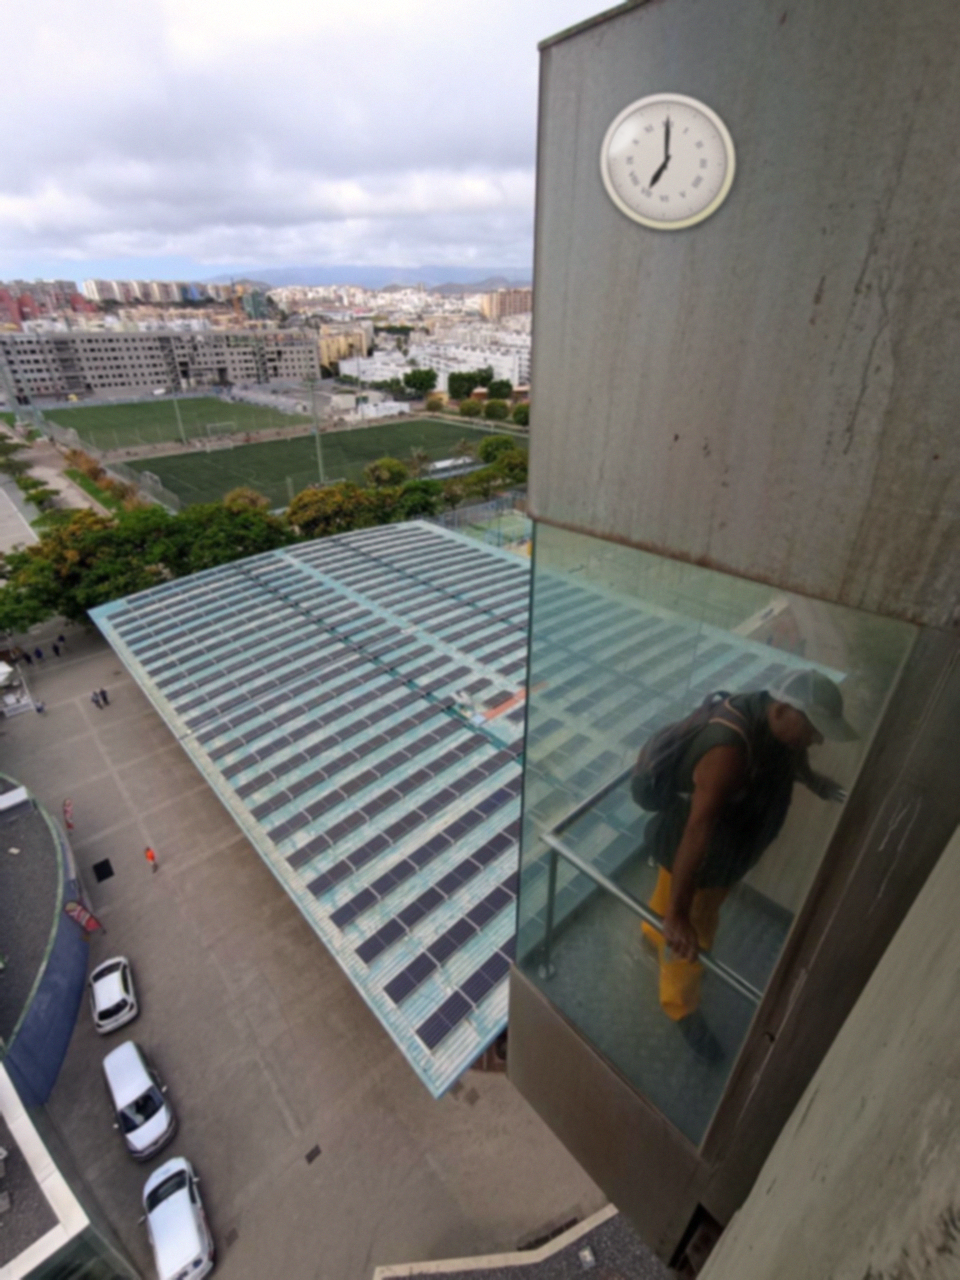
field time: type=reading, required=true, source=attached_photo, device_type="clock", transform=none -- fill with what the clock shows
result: 7:00
